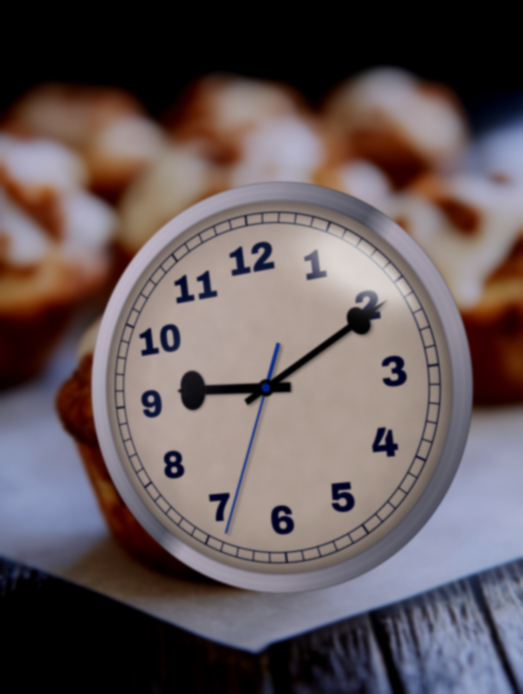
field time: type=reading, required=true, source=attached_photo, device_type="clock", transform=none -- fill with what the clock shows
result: 9:10:34
